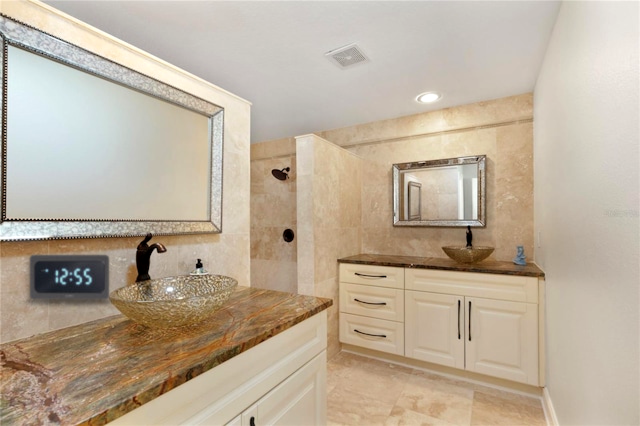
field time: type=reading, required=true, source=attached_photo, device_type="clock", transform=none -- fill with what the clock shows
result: 12:55
